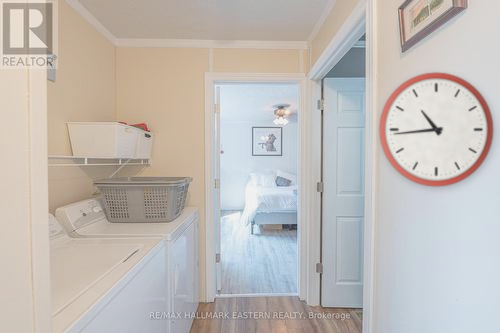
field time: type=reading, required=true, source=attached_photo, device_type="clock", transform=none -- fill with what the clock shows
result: 10:44
